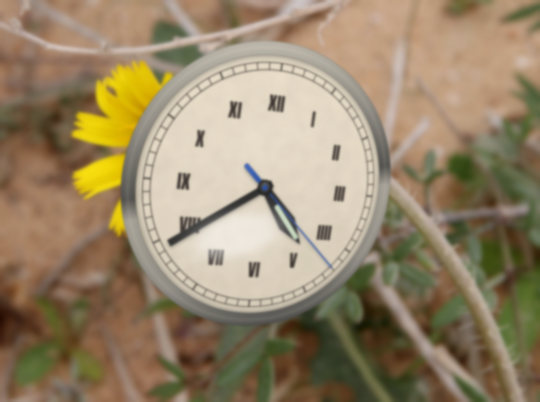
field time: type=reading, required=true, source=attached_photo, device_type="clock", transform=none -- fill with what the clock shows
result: 4:39:22
